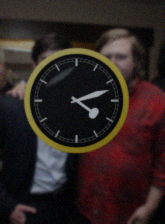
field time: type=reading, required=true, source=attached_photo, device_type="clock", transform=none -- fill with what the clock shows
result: 4:12
